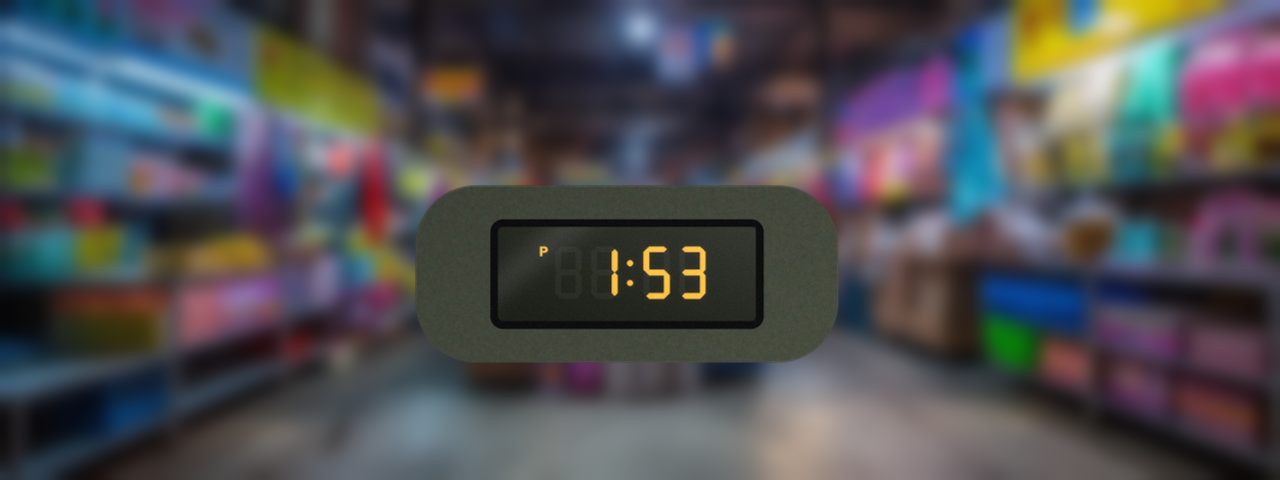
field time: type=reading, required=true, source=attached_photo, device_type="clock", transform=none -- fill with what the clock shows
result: 1:53
